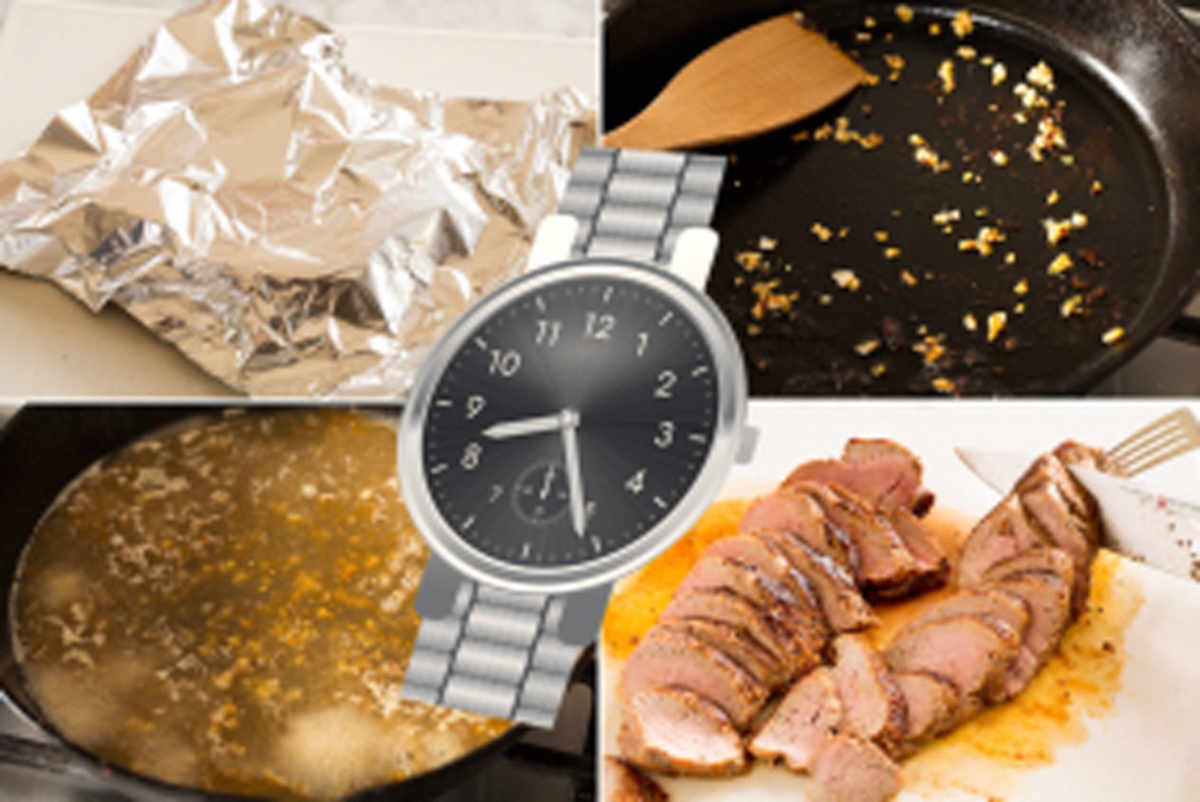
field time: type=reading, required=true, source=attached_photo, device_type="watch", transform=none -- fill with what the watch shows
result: 8:26
